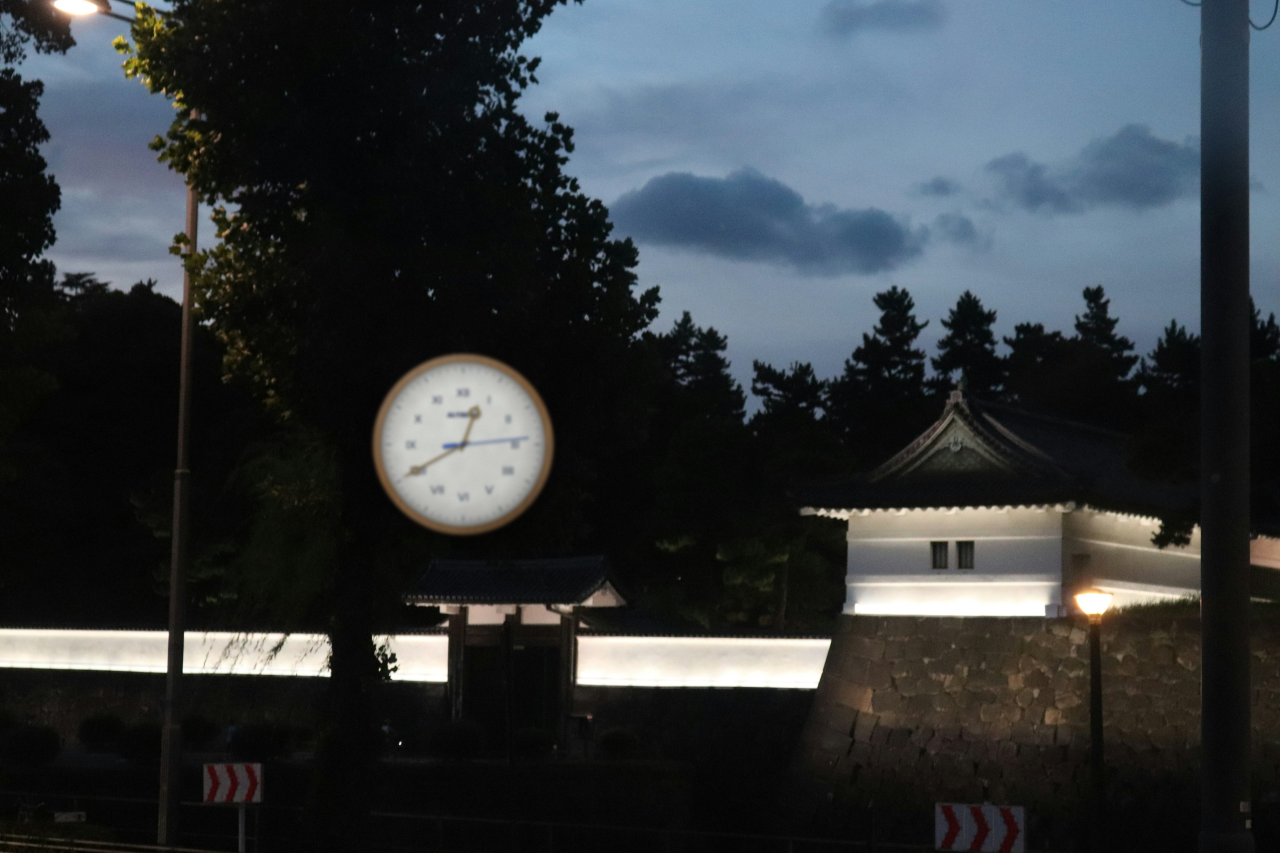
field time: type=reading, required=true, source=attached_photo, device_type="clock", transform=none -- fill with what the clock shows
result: 12:40:14
